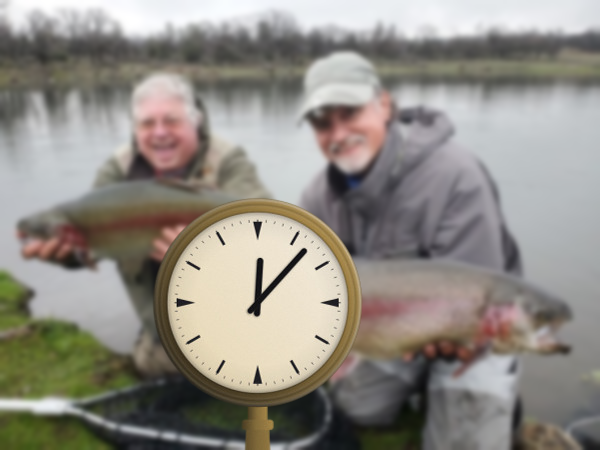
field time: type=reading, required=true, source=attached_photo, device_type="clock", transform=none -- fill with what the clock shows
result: 12:07
